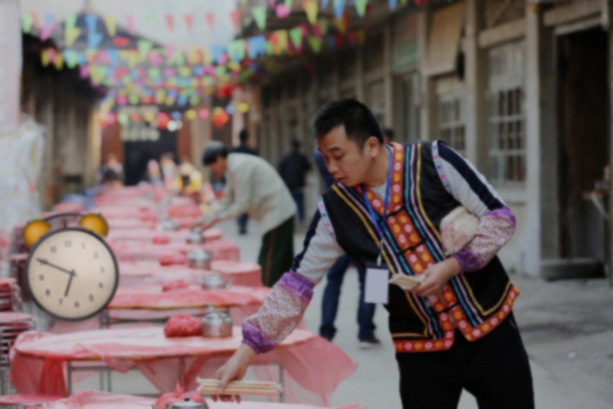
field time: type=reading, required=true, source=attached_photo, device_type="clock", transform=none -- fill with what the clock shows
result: 6:50
